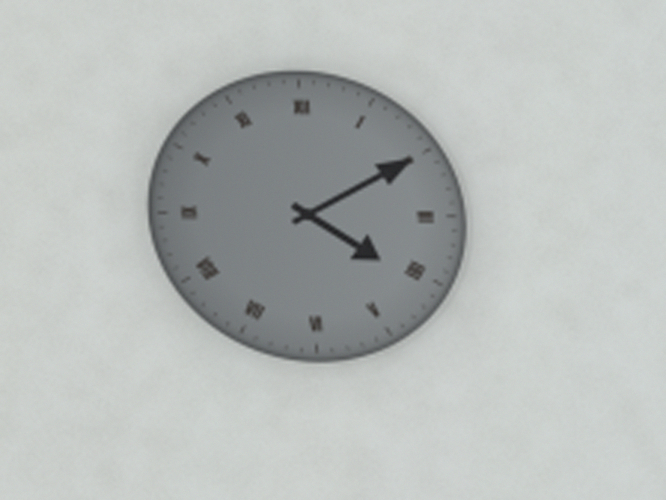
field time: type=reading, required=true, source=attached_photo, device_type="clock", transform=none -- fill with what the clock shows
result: 4:10
